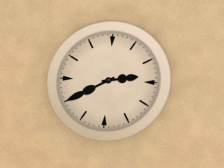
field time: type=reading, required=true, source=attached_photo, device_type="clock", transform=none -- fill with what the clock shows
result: 2:40
